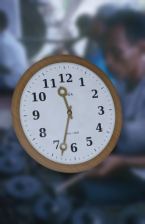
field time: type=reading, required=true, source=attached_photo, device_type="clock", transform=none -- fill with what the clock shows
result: 11:33
